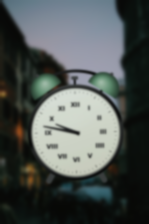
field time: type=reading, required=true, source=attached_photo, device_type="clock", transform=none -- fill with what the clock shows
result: 9:47
